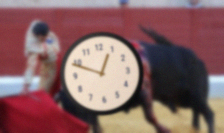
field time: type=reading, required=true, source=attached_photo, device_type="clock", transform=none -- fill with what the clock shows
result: 12:49
